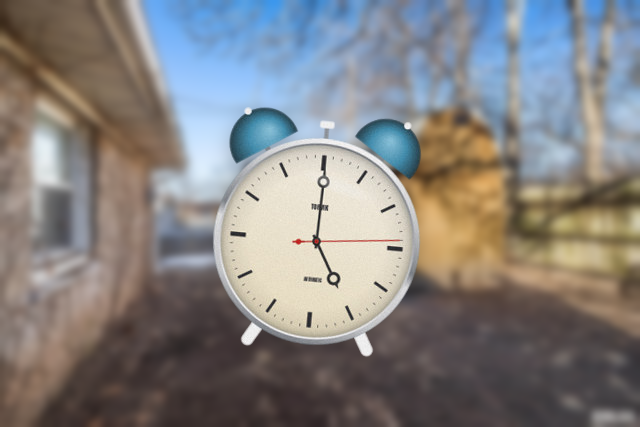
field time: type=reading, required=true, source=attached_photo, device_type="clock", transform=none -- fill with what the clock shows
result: 5:00:14
